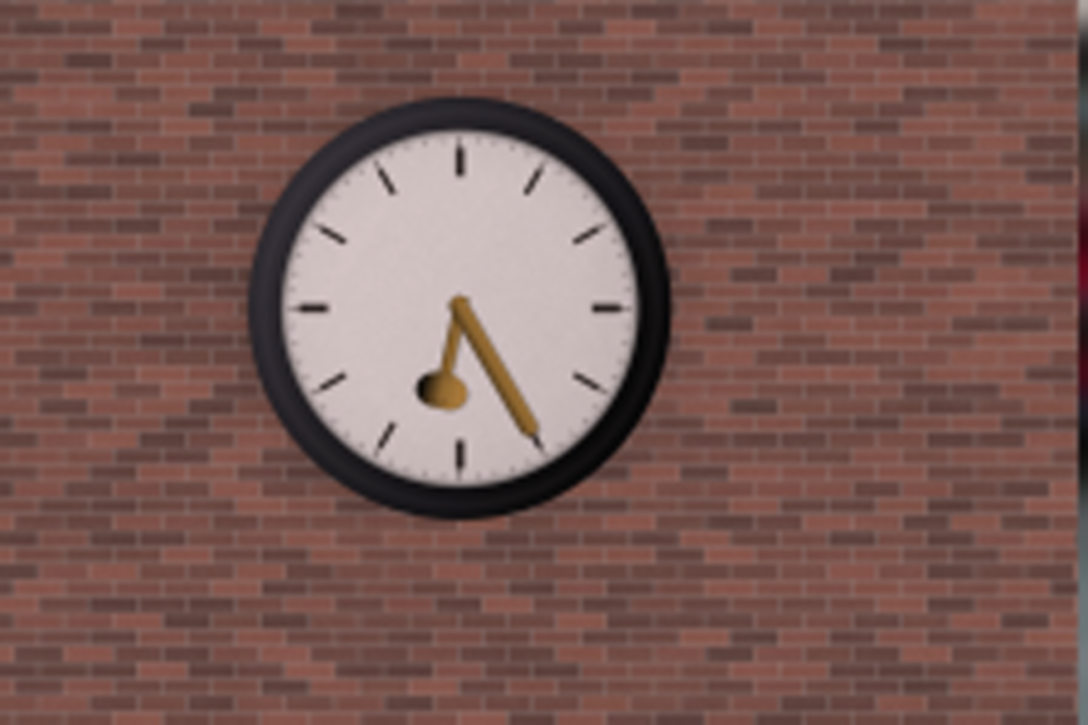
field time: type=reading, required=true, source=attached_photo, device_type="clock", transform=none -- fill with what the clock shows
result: 6:25
